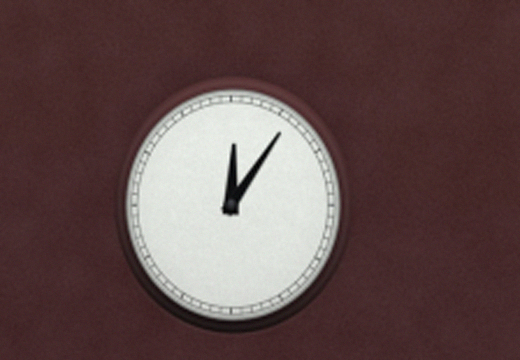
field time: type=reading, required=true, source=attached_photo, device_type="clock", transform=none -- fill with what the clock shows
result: 12:06
